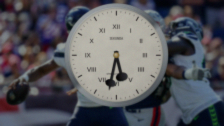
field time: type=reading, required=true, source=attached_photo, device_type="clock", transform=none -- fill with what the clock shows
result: 5:32
